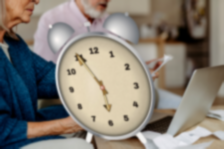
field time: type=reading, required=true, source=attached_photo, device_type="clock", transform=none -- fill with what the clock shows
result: 5:55
